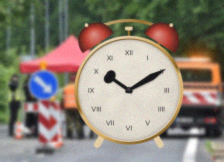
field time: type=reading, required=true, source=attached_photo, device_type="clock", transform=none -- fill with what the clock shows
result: 10:10
